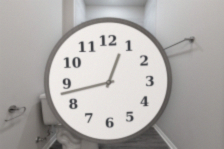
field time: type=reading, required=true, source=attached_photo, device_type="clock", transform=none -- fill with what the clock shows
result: 12:43
